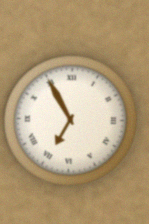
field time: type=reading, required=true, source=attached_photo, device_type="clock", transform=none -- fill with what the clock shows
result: 6:55
